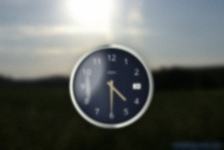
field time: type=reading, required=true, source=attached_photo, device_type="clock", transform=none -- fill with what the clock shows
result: 4:30
